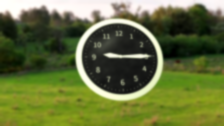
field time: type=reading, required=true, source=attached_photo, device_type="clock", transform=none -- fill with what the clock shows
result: 9:15
